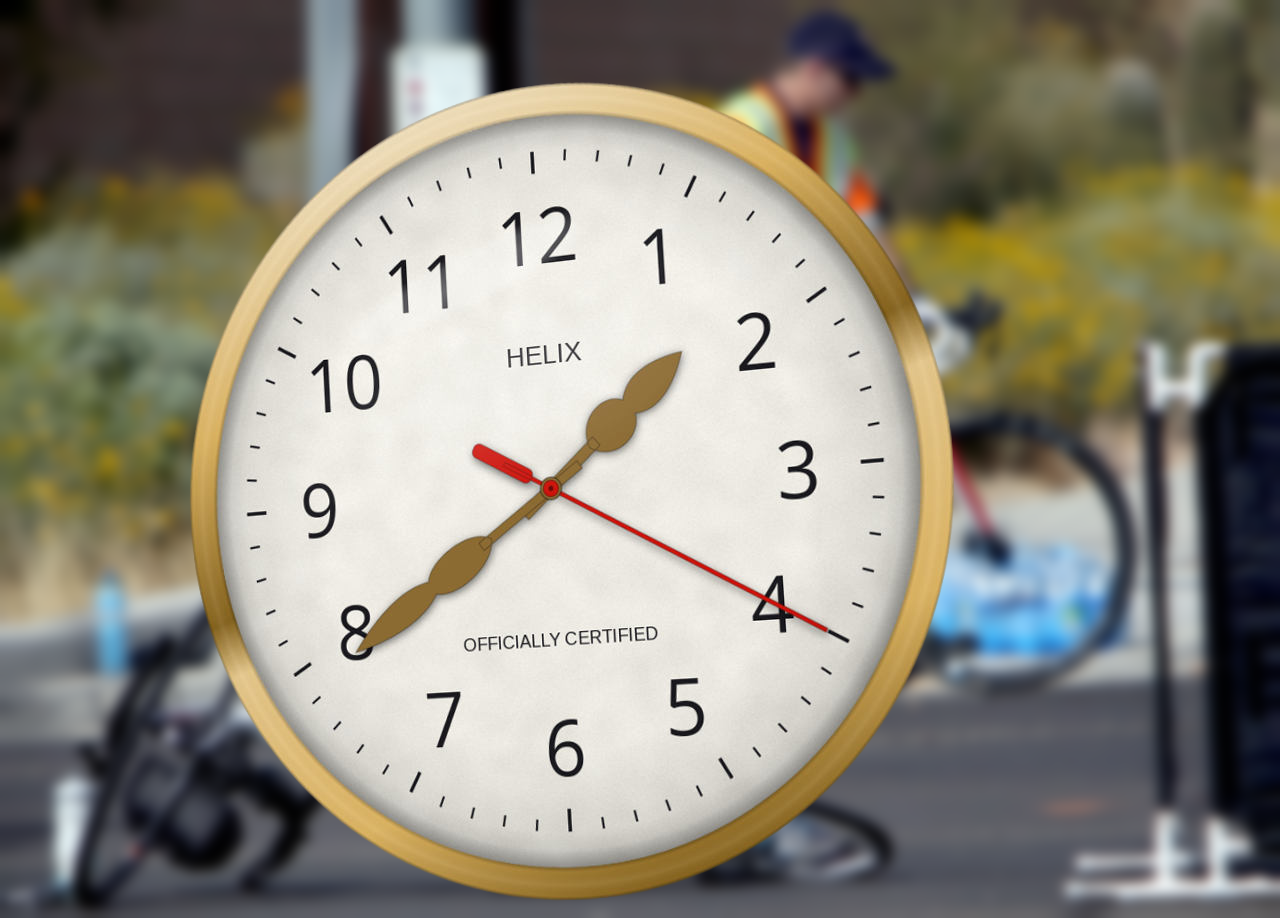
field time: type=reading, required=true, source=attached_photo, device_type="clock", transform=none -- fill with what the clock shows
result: 1:39:20
